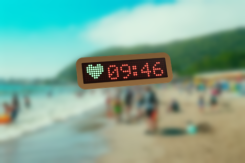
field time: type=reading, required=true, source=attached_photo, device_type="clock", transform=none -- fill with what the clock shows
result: 9:46
